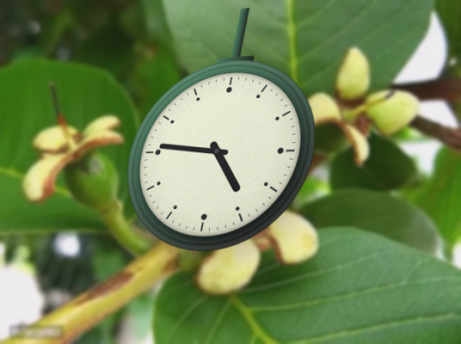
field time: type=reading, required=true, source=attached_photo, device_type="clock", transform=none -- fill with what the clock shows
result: 4:46
